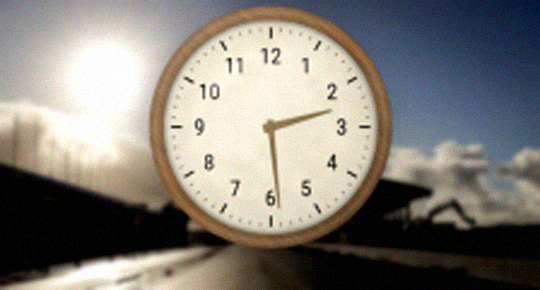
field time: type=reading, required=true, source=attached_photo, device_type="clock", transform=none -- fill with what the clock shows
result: 2:29
